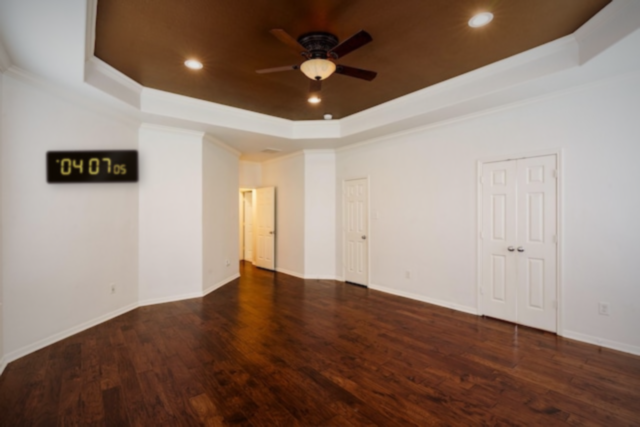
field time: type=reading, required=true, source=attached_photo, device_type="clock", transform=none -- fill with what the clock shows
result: 4:07
